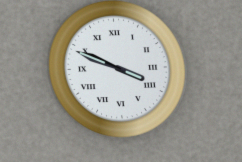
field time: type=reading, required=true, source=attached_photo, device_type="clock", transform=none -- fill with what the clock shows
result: 3:49
